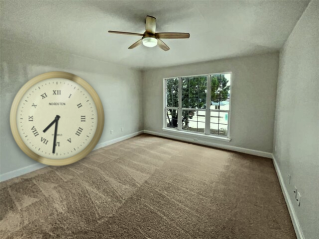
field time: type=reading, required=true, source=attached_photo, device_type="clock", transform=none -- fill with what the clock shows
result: 7:31
